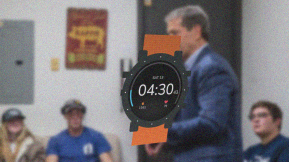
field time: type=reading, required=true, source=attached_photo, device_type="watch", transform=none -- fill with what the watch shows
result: 4:30
